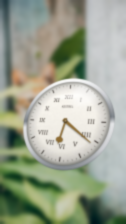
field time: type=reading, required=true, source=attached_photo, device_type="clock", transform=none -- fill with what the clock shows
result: 6:21
